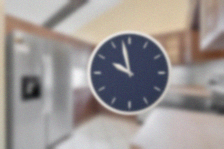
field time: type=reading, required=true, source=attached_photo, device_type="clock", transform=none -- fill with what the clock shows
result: 9:58
